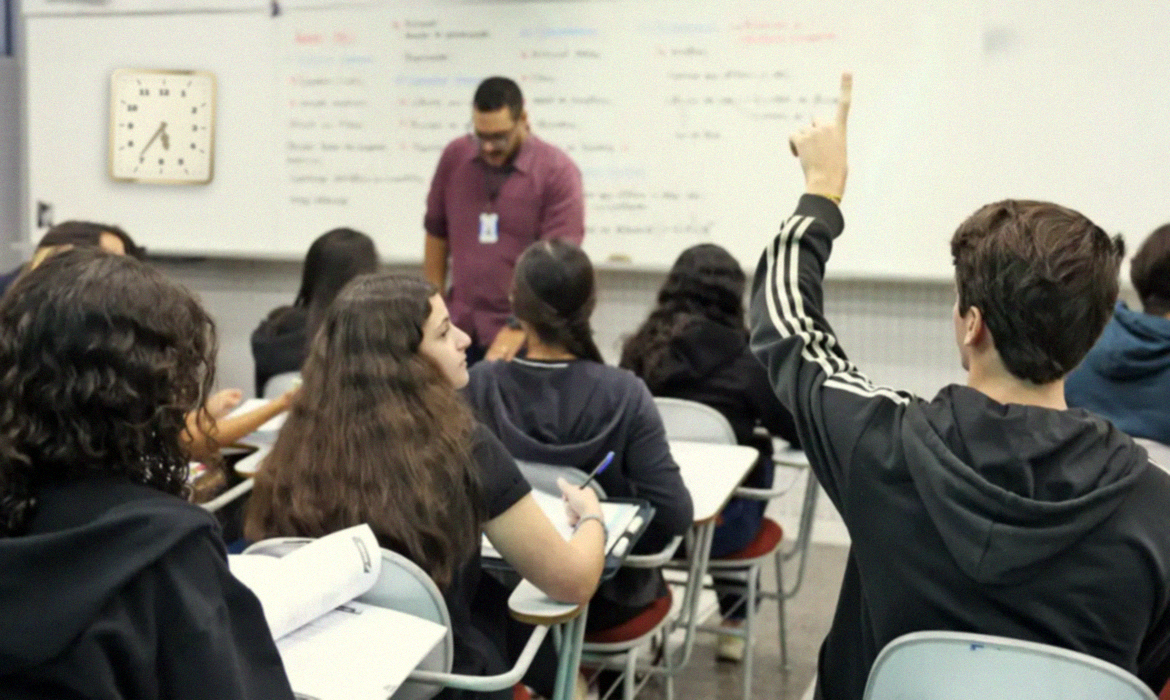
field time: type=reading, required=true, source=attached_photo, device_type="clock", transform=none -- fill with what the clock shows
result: 5:36
